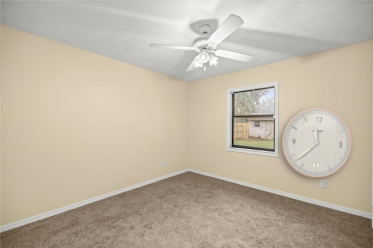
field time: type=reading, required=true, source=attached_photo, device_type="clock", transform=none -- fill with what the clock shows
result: 11:38
